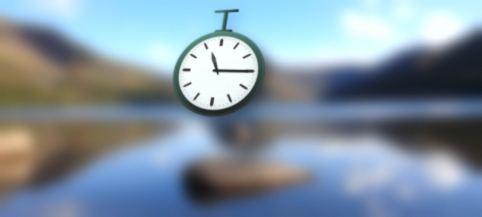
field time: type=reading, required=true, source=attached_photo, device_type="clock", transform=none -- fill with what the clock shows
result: 11:15
